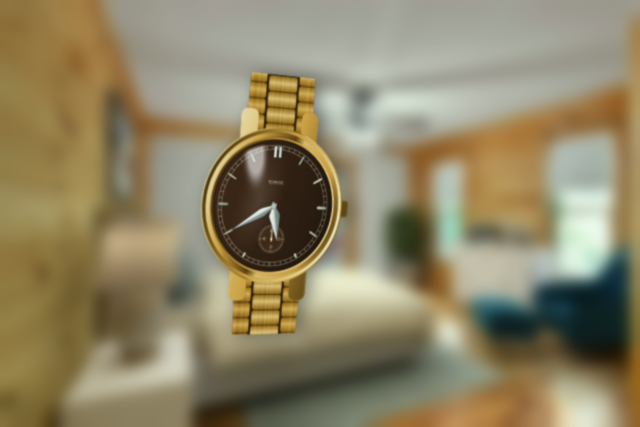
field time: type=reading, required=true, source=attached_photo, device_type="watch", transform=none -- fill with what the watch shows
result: 5:40
